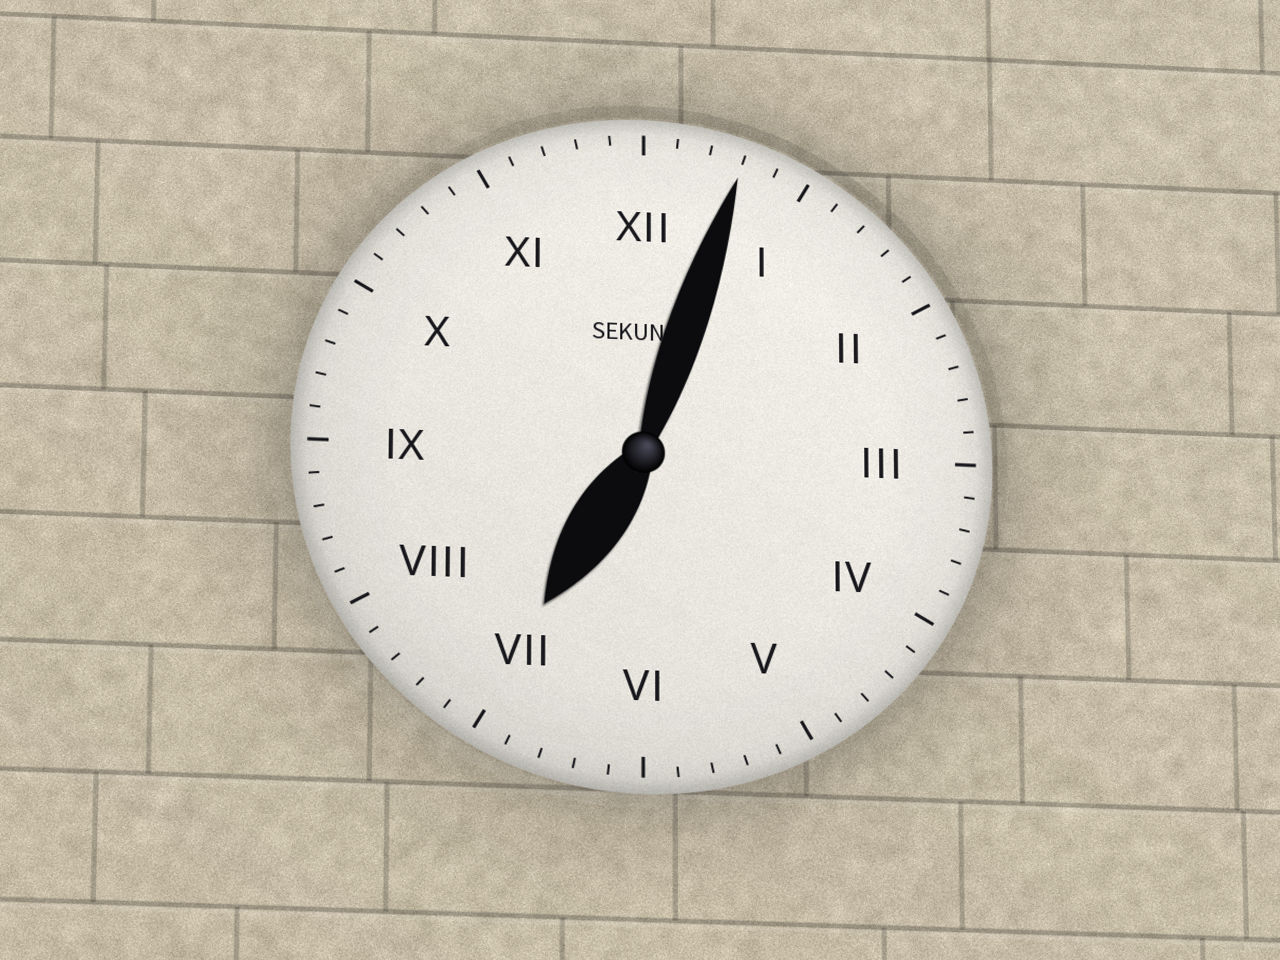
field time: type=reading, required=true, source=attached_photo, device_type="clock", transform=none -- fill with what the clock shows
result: 7:03
